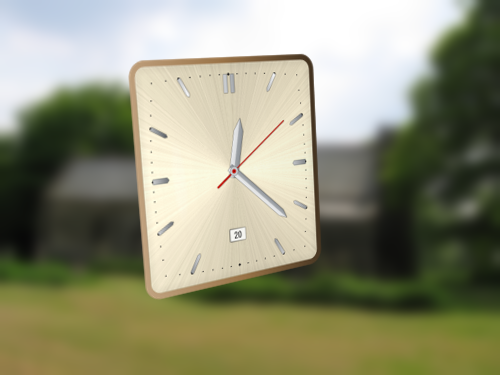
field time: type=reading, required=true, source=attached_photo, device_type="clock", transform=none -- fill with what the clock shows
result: 12:22:09
